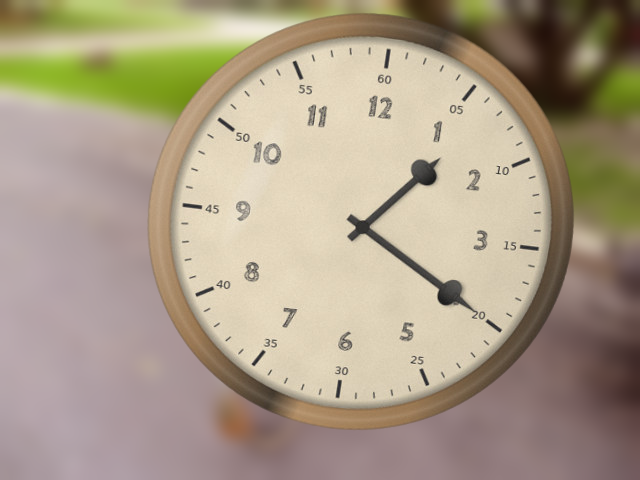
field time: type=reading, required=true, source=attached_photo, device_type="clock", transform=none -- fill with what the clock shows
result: 1:20
